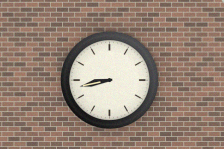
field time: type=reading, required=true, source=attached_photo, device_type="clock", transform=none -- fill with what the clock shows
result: 8:43
